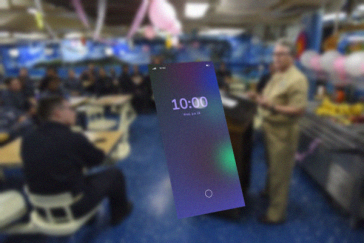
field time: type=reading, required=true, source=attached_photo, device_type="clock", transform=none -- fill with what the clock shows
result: 10:00
